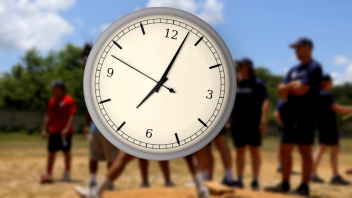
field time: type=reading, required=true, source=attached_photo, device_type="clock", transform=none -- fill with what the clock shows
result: 7:02:48
